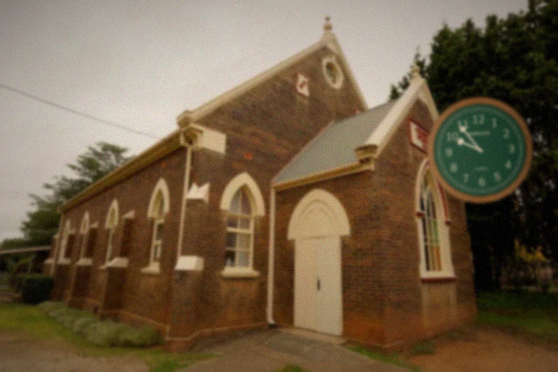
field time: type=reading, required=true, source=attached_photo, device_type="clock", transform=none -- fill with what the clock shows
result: 9:54
